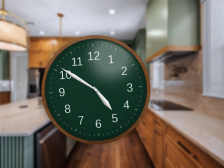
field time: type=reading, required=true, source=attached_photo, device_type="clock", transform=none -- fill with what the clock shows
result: 4:51
